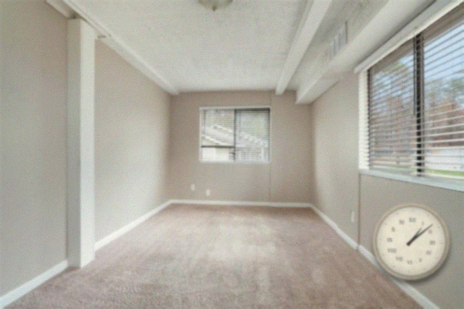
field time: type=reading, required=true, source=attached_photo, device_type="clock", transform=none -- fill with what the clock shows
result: 1:08
